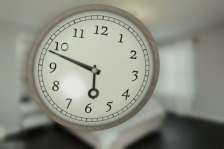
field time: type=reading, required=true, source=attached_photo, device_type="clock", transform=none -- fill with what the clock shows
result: 5:48
